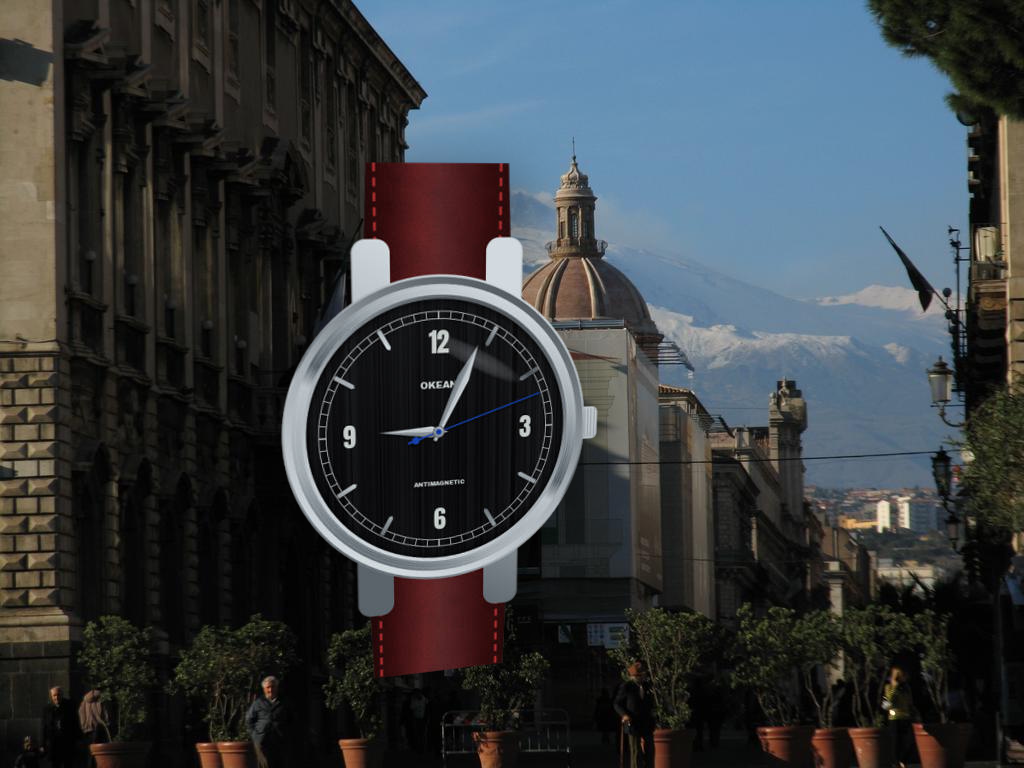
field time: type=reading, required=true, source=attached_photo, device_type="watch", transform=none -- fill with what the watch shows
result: 9:04:12
